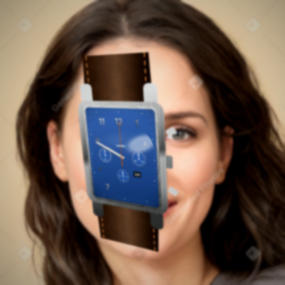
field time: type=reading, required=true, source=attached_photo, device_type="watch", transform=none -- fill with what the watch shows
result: 9:49
